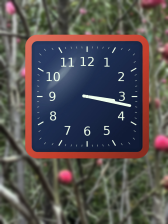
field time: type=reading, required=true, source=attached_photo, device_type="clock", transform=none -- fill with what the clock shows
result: 3:17
